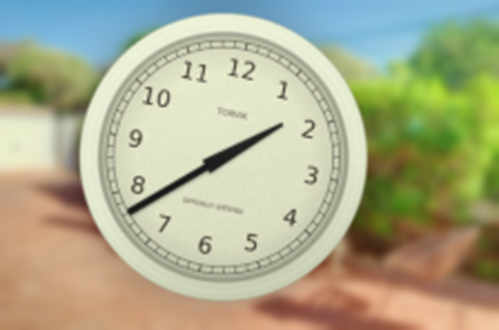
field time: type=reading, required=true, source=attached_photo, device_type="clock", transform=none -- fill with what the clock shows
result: 1:38
